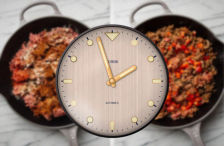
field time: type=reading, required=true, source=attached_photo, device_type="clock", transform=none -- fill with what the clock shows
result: 1:57
